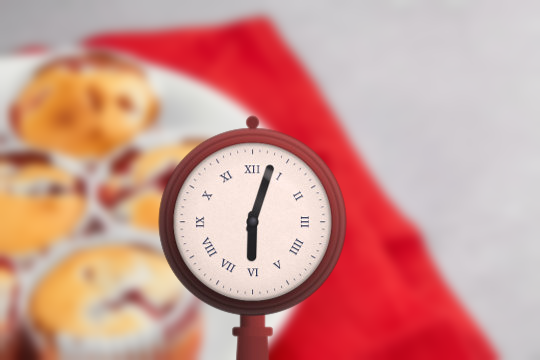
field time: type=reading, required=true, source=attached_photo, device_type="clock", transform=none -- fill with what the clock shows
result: 6:03
